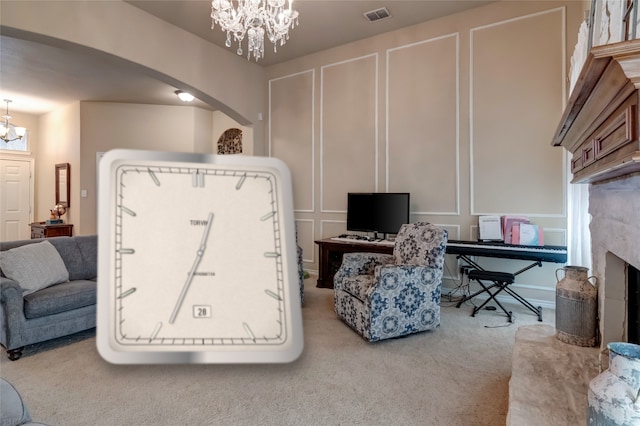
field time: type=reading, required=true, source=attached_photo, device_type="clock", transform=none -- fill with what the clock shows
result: 12:34
